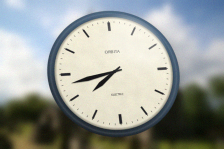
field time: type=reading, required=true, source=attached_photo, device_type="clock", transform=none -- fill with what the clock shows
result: 7:43
